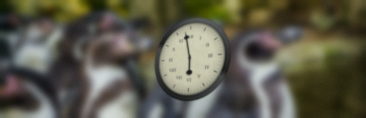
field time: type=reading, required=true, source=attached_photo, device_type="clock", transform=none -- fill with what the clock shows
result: 5:58
